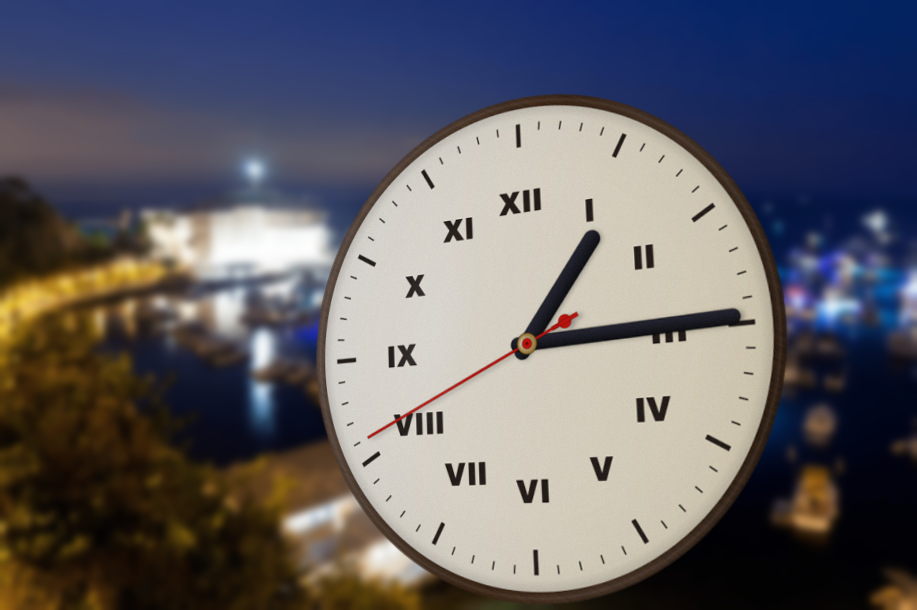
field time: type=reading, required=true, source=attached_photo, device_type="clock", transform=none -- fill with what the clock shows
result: 1:14:41
